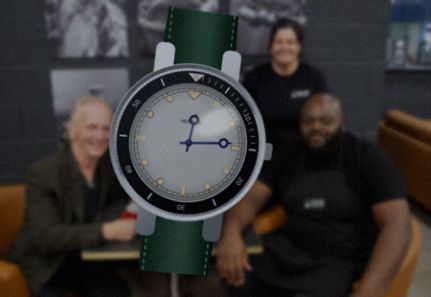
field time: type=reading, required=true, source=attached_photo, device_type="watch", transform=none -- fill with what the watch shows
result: 12:14
